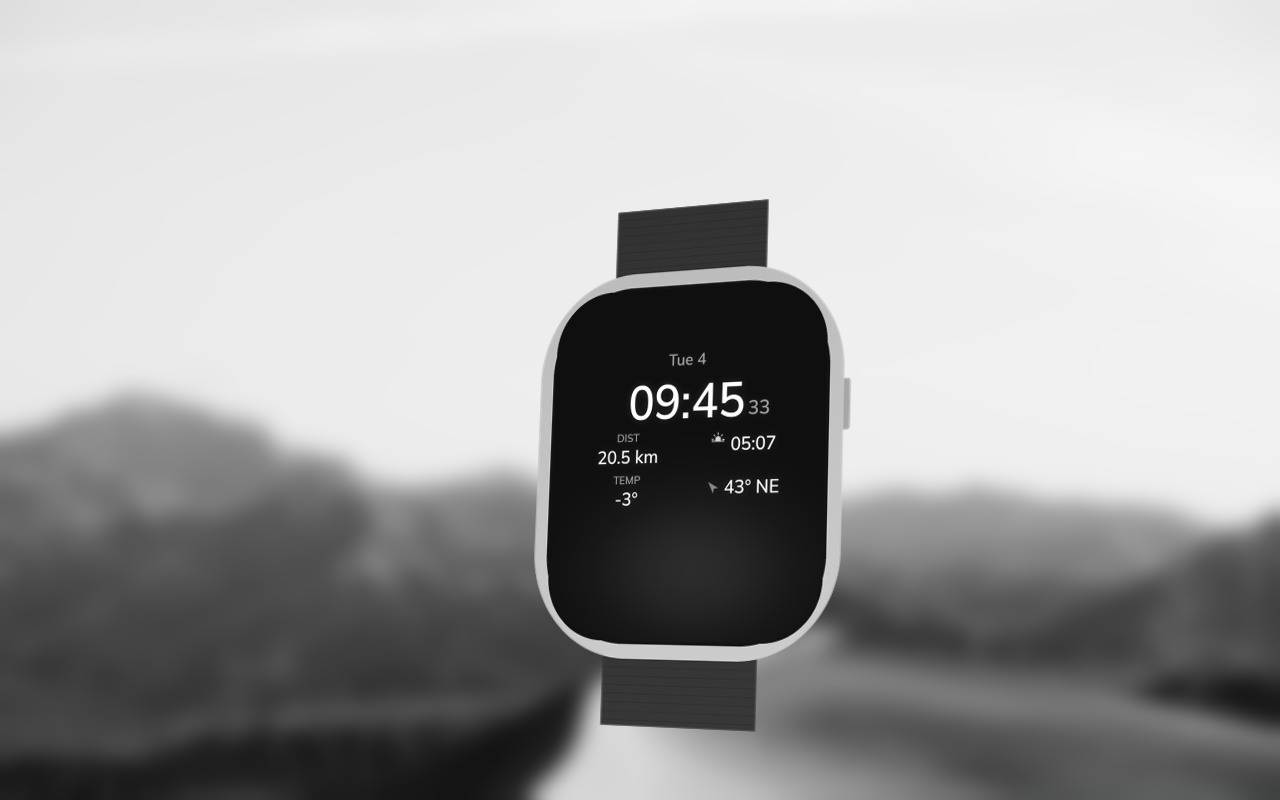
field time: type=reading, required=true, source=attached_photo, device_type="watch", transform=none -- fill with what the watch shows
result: 9:45:33
